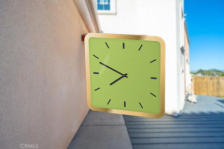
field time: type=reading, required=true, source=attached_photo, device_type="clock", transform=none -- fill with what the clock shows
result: 7:49
